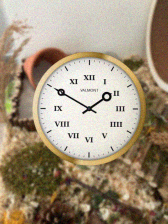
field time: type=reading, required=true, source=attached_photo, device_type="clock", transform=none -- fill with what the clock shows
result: 1:50
